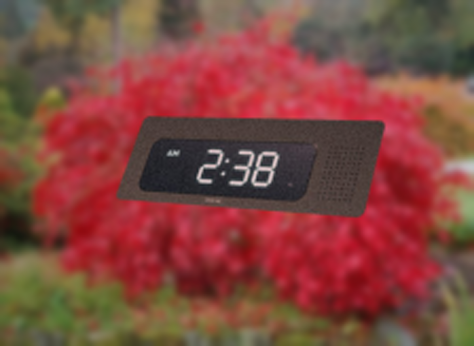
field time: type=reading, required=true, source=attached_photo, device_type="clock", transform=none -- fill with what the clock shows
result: 2:38
